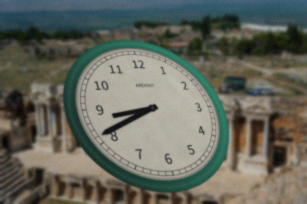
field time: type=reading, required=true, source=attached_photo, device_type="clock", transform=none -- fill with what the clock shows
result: 8:41
